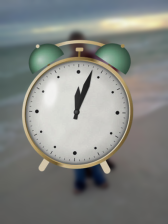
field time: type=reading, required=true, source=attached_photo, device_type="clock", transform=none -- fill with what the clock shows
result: 12:03
